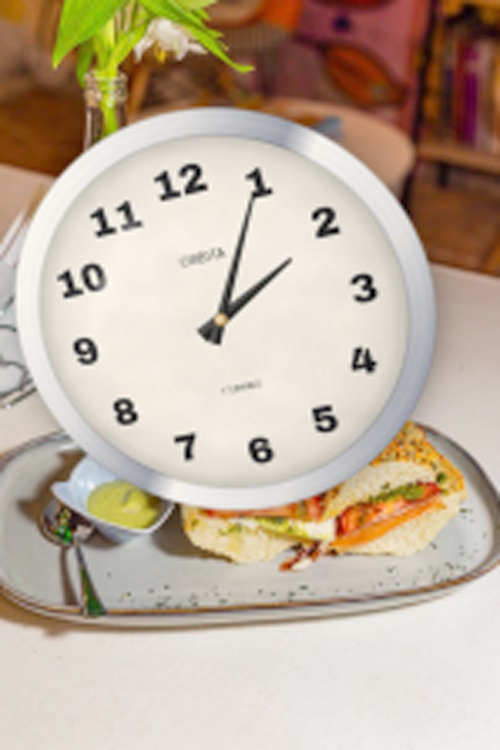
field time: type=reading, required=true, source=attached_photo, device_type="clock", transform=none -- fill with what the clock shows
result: 2:05
